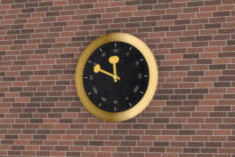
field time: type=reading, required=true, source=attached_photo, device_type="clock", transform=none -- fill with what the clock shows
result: 11:49
